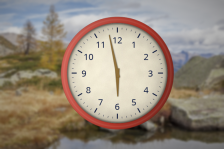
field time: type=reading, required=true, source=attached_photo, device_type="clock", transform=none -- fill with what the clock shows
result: 5:58
